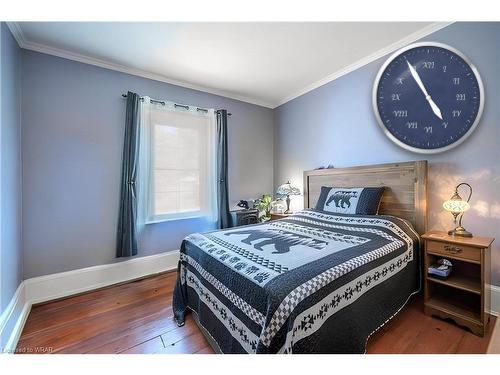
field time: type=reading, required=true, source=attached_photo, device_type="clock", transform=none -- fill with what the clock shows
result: 4:55
